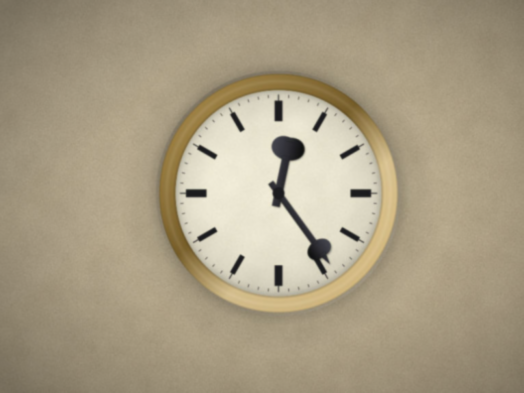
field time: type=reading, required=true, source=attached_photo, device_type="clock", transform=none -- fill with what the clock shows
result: 12:24
